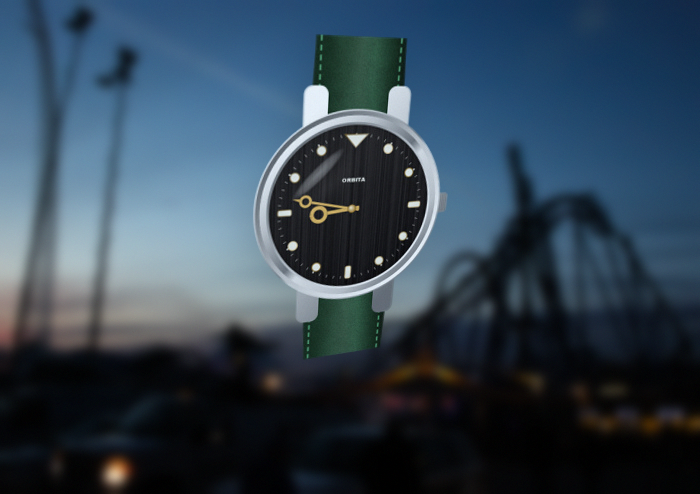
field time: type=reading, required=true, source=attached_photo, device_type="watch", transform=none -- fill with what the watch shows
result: 8:47
